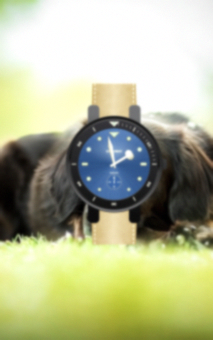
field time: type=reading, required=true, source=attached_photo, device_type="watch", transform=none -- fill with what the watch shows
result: 1:58
